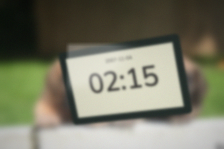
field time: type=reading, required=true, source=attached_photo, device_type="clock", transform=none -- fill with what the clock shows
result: 2:15
